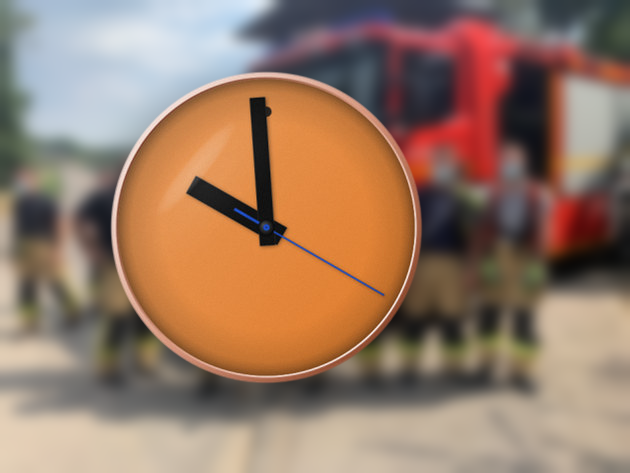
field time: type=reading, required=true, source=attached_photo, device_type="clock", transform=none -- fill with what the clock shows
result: 9:59:20
